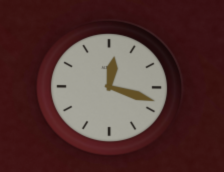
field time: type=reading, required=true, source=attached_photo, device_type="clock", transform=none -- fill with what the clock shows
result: 12:18
